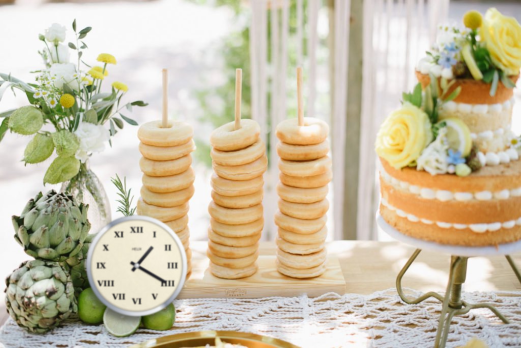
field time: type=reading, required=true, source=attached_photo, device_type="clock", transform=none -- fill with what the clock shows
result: 1:20
